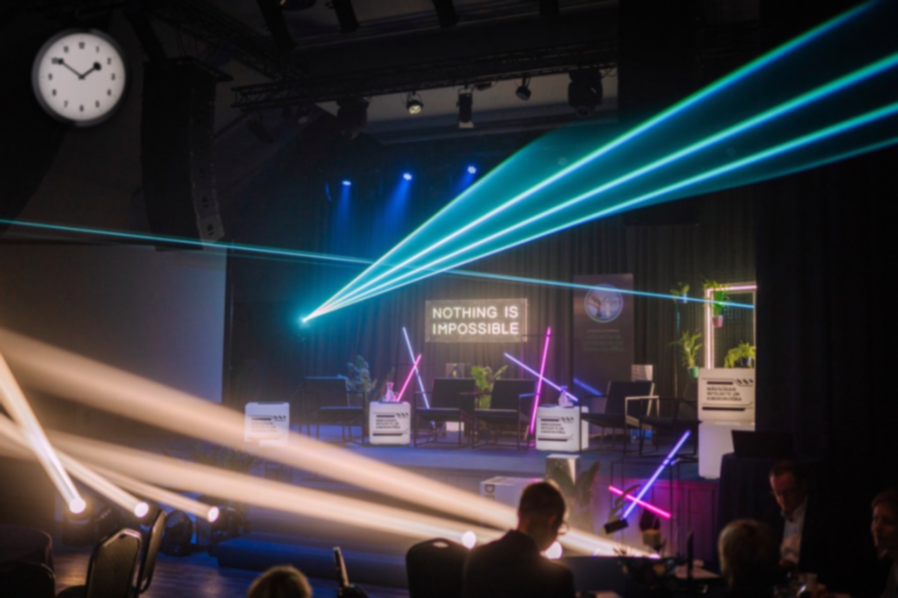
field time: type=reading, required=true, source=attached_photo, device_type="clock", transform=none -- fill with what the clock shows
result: 1:51
